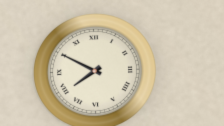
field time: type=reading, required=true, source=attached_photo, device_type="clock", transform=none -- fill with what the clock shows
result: 7:50
